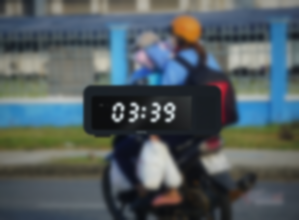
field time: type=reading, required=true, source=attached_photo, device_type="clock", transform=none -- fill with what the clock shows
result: 3:39
